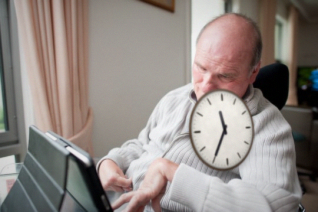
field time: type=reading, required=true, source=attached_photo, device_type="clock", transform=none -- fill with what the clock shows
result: 11:35
